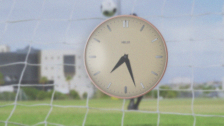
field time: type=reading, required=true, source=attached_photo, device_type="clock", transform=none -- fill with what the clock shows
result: 7:27
